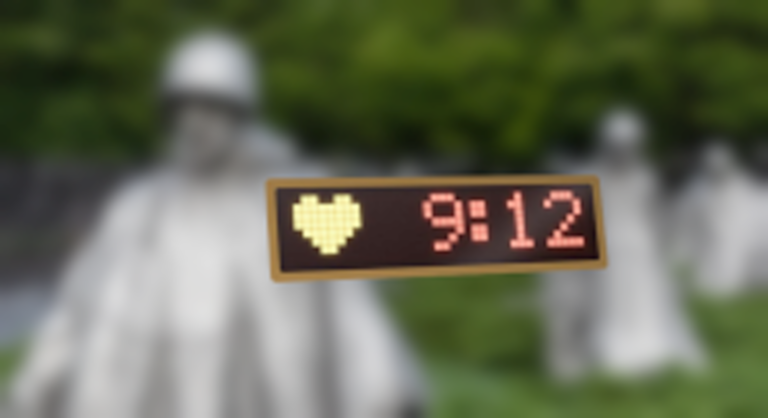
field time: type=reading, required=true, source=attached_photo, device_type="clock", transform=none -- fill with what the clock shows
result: 9:12
